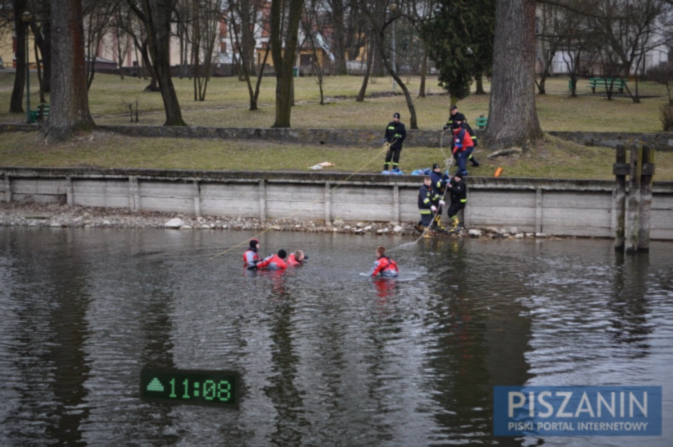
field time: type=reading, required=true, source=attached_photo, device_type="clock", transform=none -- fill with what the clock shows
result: 11:08
